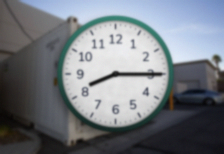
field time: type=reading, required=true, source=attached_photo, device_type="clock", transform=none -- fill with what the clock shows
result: 8:15
